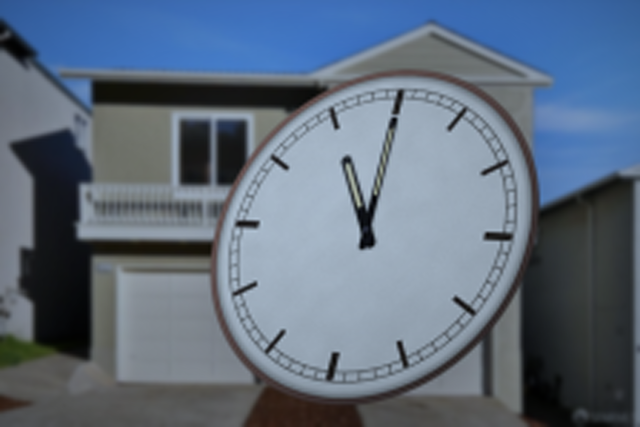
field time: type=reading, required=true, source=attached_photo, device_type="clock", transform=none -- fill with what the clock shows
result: 11:00
